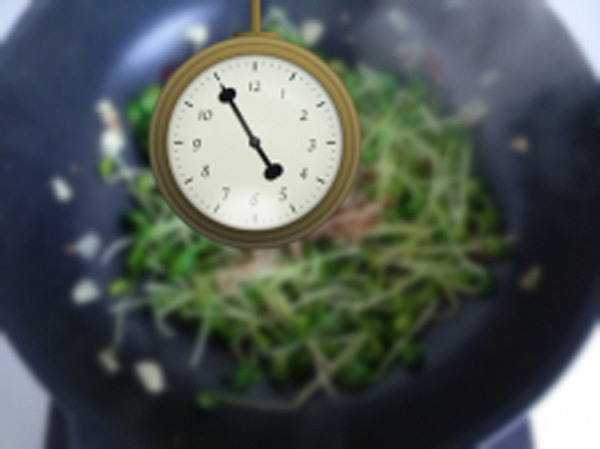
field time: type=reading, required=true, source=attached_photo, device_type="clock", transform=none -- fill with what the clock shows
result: 4:55
